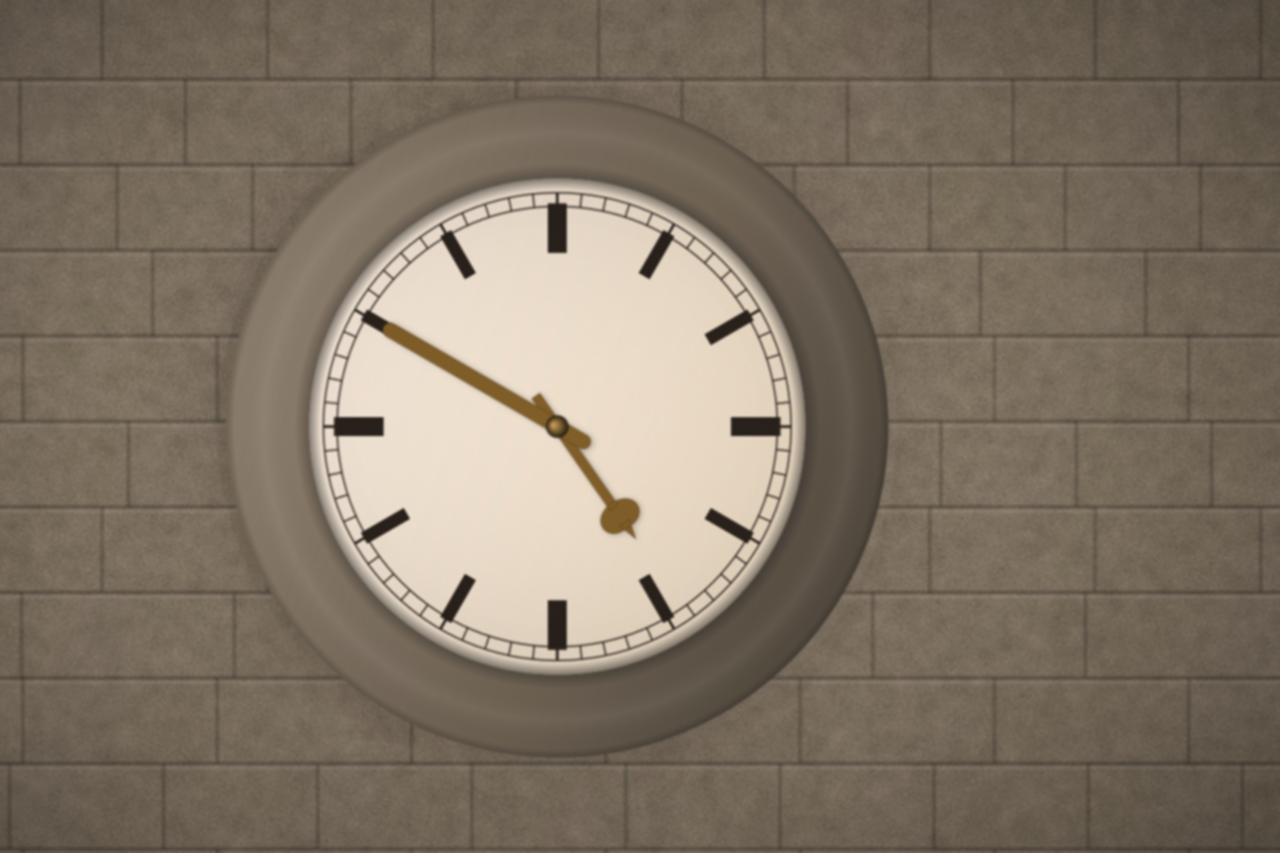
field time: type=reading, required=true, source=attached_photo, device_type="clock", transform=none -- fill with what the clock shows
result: 4:50
